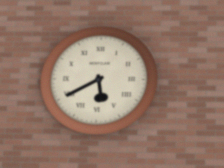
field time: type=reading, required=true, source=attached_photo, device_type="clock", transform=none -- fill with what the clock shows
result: 5:40
